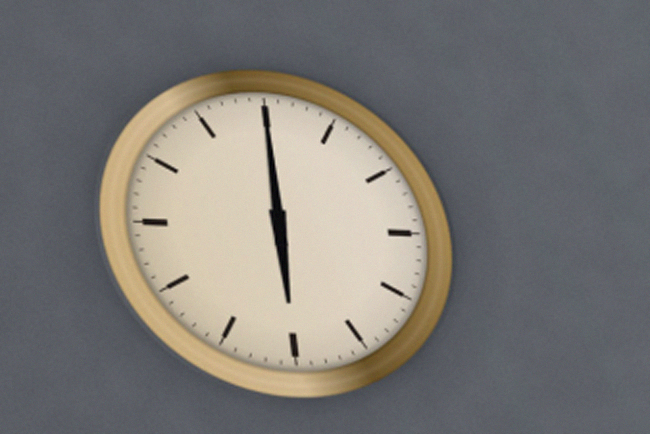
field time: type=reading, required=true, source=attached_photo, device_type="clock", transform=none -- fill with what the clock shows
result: 6:00
